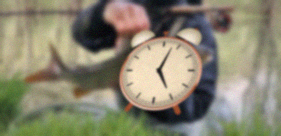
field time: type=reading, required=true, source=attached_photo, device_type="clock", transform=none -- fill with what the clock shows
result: 5:03
